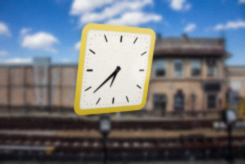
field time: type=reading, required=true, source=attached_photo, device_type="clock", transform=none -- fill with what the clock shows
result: 6:38
